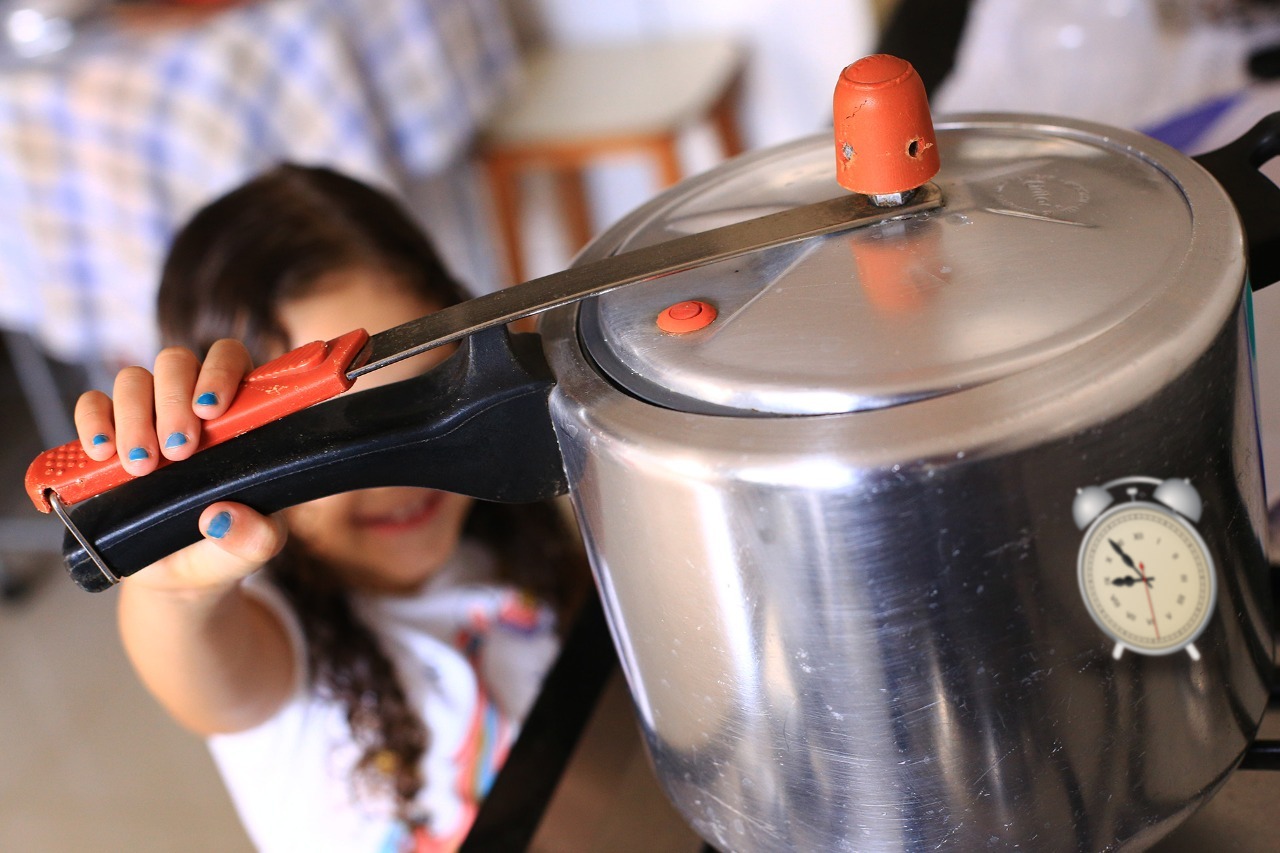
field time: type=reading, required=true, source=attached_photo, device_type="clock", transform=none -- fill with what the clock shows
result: 8:53:29
